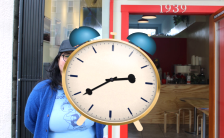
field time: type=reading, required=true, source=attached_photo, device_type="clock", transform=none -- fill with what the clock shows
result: 2:39
